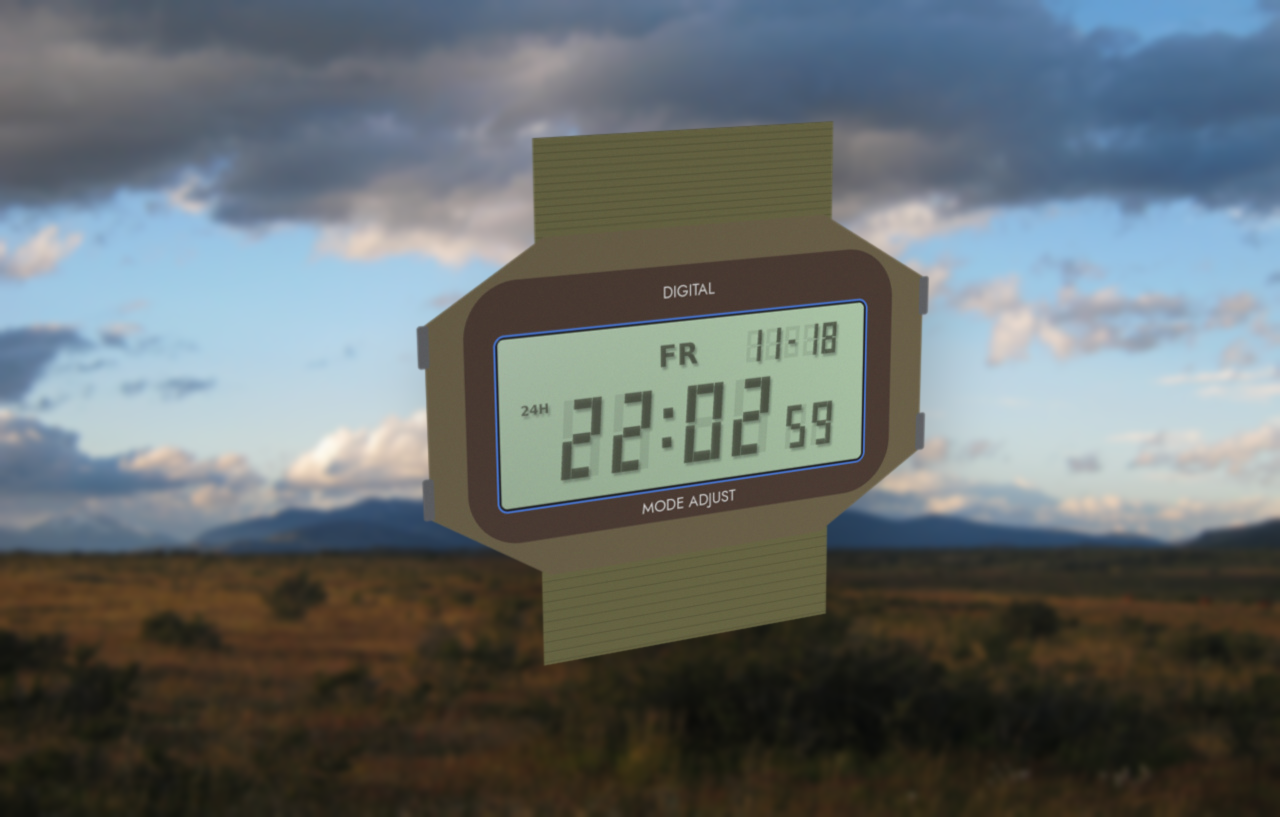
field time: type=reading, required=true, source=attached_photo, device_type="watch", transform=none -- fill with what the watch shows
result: 22:02:59
